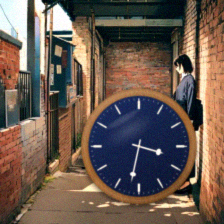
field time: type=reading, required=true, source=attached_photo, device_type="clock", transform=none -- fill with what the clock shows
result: 3:32
